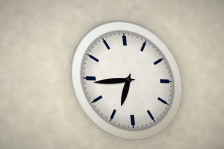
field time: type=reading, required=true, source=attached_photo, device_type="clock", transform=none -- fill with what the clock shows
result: 6:44
